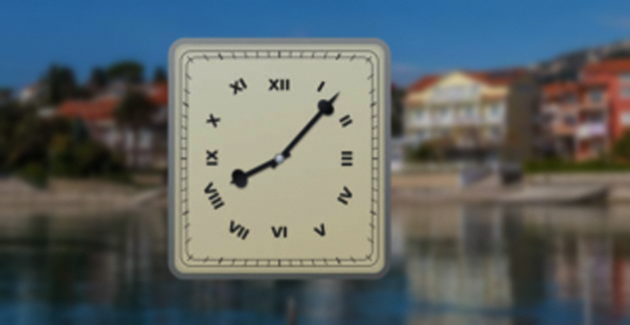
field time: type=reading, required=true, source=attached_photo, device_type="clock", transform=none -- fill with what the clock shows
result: 8:07
